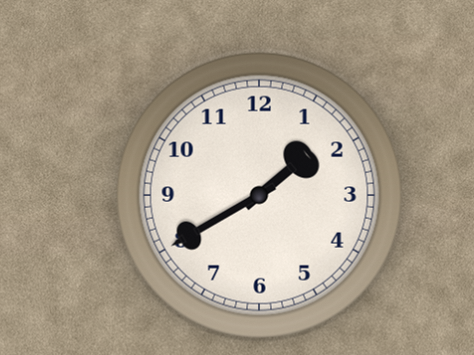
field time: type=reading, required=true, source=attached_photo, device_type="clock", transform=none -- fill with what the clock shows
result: 1:40
